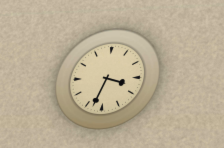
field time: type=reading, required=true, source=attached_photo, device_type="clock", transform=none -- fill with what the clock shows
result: 3:33
